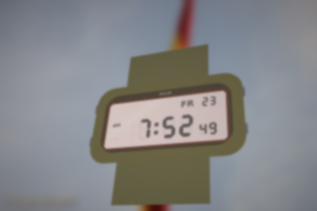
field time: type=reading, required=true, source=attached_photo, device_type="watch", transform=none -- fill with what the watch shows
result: 7:52:49
